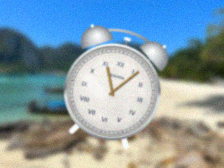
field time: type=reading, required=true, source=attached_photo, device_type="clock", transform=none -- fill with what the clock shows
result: 11:06
